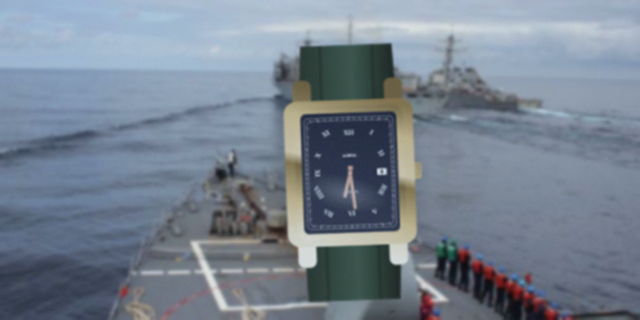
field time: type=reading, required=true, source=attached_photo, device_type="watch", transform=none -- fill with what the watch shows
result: 6:29
